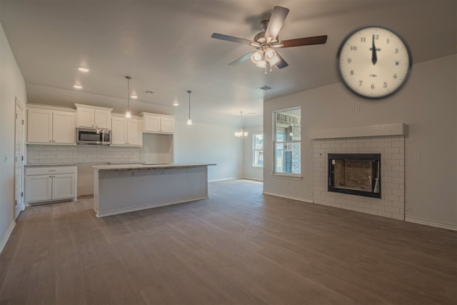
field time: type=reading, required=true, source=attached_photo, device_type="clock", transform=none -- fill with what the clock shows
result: 11:59
